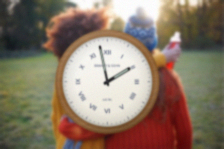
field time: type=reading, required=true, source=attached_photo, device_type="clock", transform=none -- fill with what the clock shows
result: 1:58
